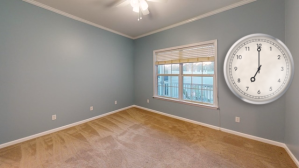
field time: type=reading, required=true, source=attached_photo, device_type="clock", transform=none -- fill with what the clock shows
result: 7:00
